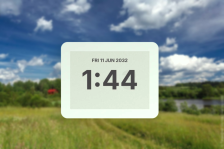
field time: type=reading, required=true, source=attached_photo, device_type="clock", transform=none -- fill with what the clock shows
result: 1:44
